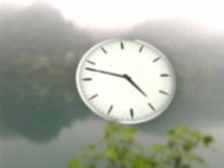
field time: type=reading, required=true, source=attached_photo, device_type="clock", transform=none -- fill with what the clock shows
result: 4:48
